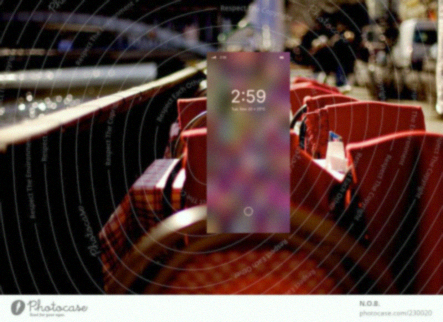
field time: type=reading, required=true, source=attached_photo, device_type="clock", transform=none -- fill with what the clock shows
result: 2:59
